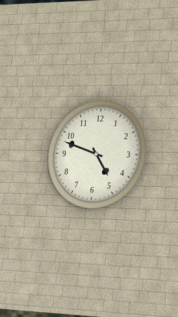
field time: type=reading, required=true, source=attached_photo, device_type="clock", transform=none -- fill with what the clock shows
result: 4:48
